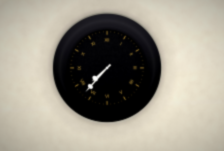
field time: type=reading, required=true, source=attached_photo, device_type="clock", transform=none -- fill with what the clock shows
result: 7:37
